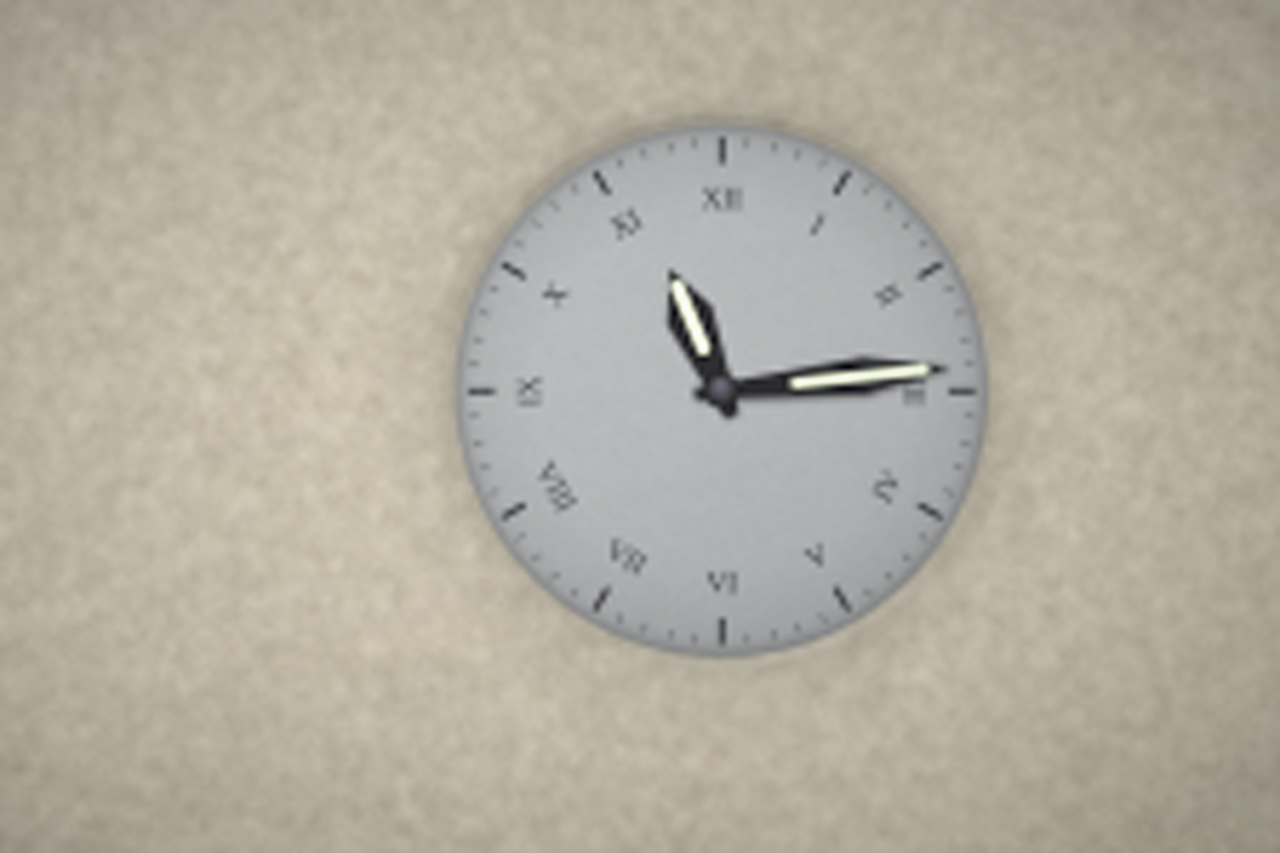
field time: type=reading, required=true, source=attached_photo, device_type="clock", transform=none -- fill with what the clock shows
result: 11:14
